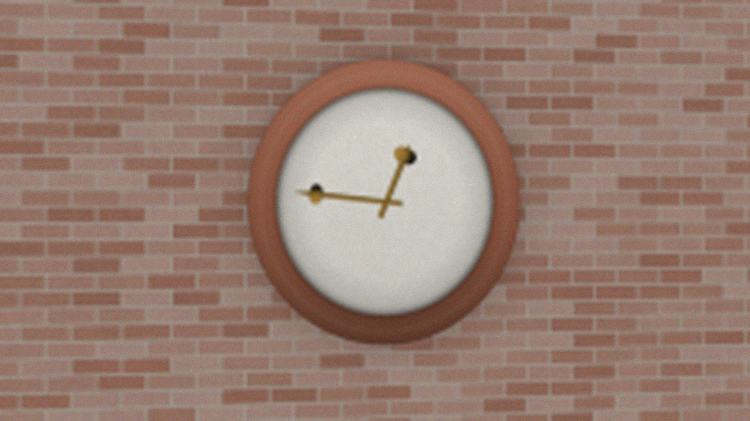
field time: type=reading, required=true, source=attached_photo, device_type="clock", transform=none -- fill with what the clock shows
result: 12:46
